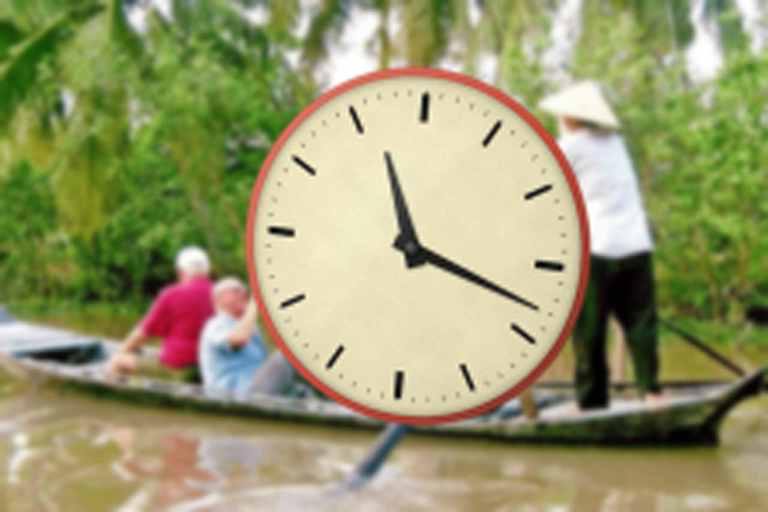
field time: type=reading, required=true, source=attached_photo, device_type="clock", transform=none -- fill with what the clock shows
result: 11:18
